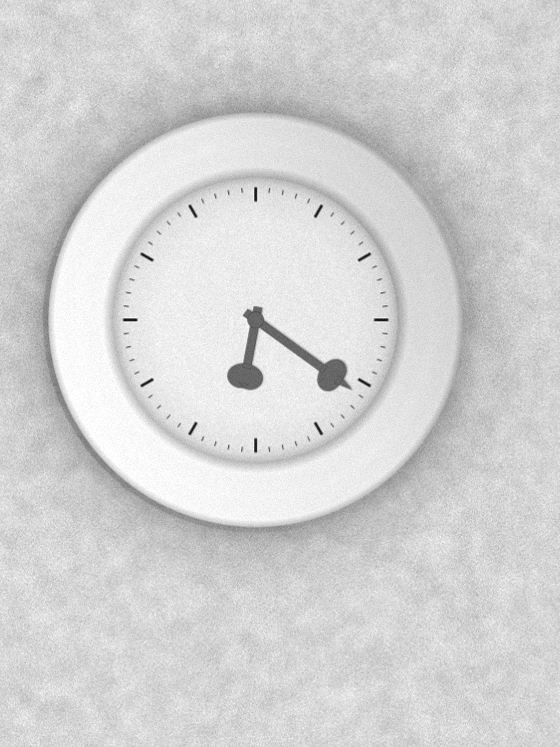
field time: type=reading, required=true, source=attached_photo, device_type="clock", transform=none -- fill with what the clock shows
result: 6:21
